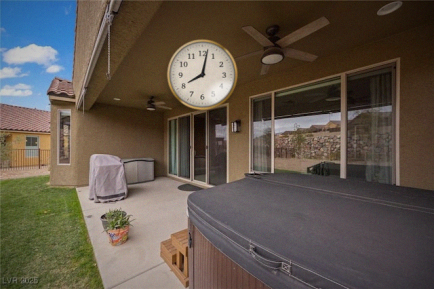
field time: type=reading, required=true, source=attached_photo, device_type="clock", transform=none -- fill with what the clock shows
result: 8:02
